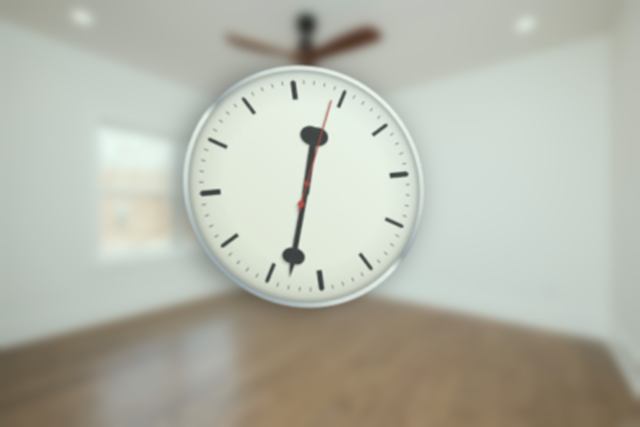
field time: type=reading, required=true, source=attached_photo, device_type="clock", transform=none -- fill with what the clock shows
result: 12:33:04
